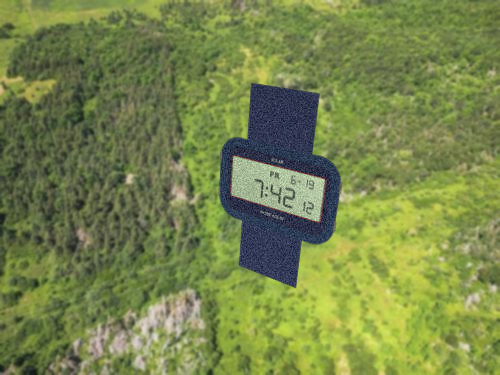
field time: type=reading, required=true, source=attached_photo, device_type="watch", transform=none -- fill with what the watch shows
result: 7:42:12
